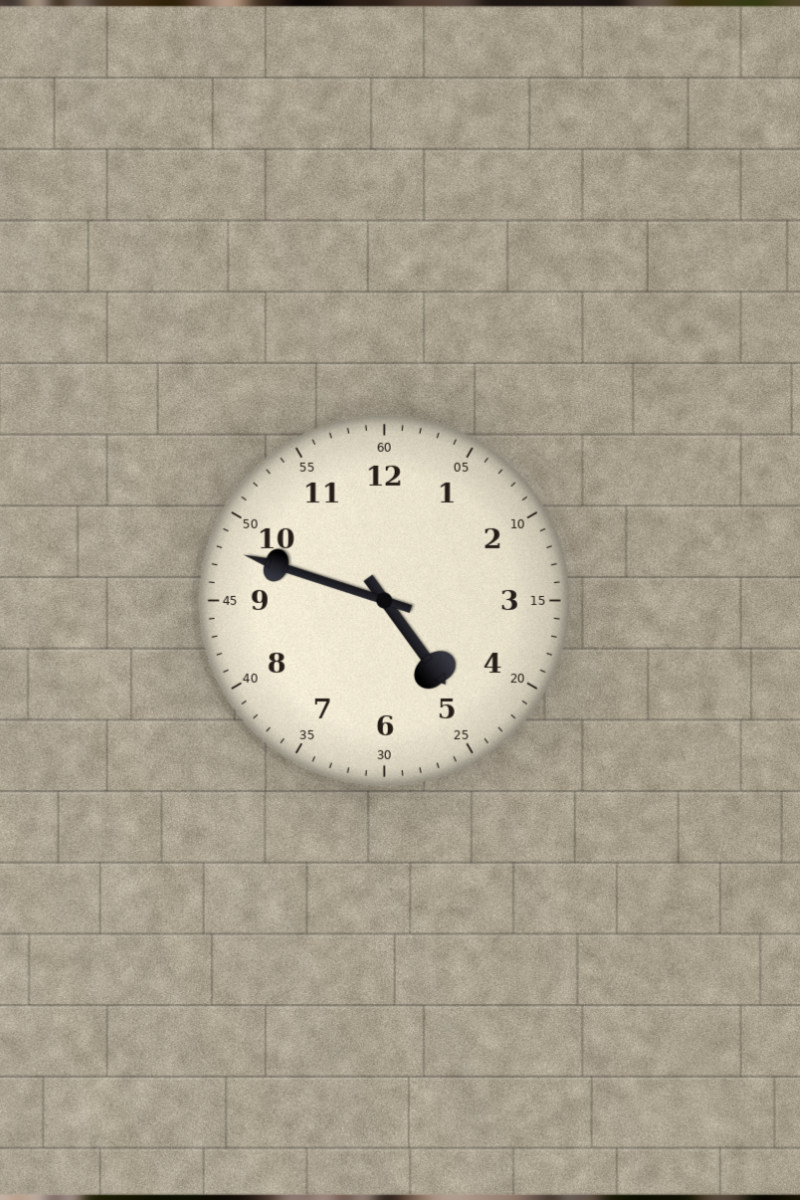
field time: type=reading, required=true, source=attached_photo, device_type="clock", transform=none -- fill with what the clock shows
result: 4:48
